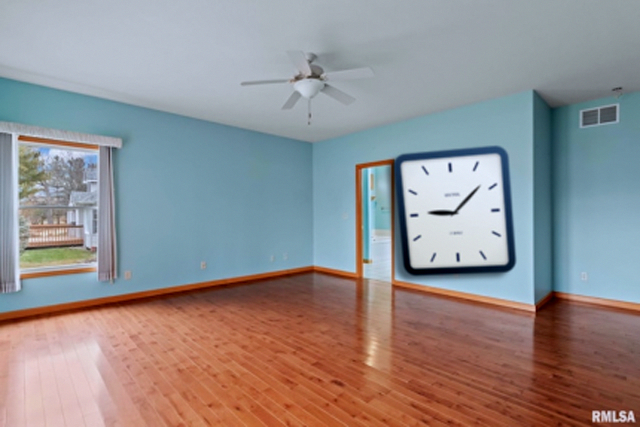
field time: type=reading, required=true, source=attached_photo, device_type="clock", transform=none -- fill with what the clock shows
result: 9:08
